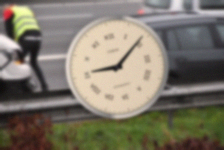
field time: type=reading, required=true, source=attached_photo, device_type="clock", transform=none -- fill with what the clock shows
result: 9:09
